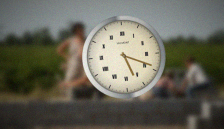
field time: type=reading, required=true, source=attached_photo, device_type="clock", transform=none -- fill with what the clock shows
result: 5:19
